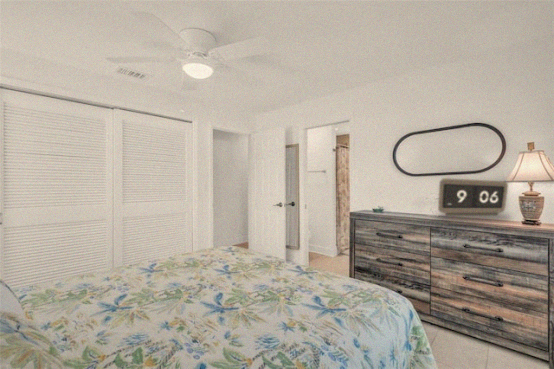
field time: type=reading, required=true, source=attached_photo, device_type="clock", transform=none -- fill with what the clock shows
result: 9:06
